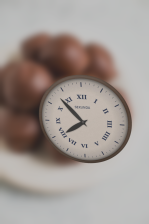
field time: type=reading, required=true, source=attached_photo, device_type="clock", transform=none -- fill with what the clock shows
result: 7:53
